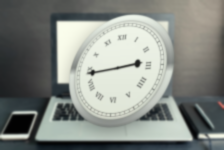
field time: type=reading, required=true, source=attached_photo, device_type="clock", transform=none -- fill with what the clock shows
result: 2:44
